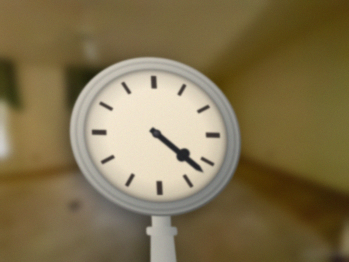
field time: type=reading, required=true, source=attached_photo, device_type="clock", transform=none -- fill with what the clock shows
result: 4:22
